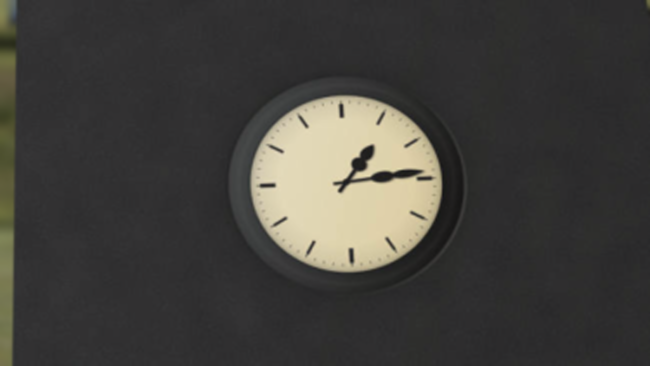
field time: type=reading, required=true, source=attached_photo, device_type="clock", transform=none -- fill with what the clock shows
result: 1:14
